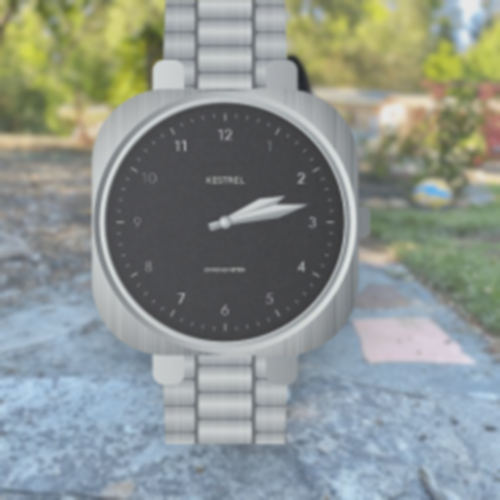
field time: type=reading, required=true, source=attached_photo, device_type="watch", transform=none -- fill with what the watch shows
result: 2:13
